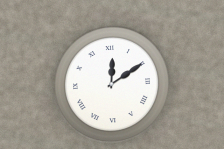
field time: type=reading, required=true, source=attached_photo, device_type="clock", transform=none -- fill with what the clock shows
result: 12:10
